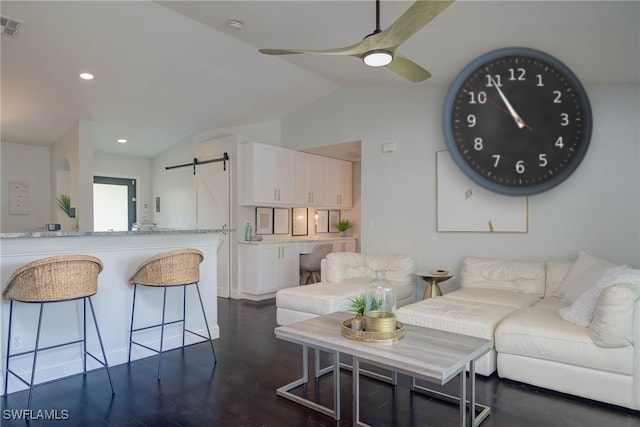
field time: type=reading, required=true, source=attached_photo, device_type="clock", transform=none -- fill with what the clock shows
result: 10:54:51
